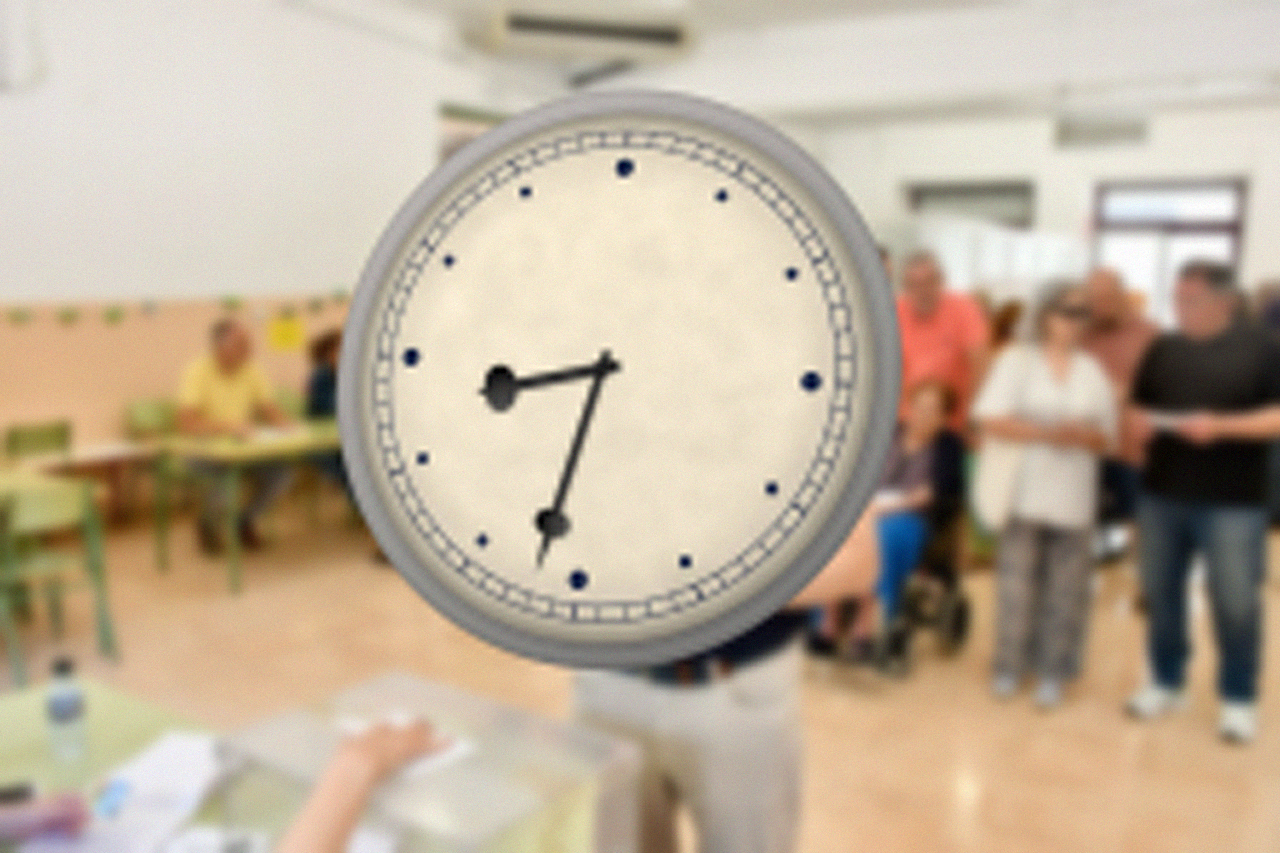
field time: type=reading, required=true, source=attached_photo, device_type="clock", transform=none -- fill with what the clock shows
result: 8:32
